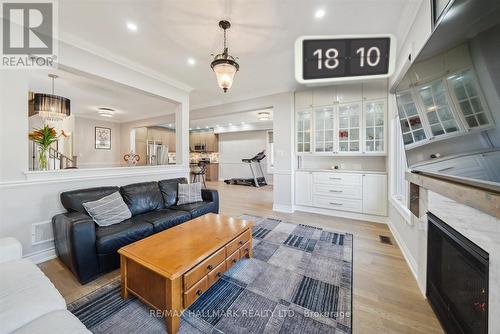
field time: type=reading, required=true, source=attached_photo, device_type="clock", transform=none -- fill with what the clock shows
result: 18:10
